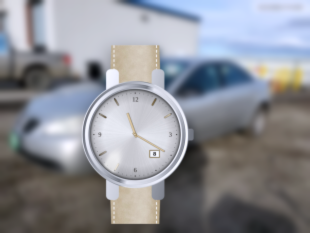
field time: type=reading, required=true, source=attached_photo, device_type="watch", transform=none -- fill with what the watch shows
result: 11:20
